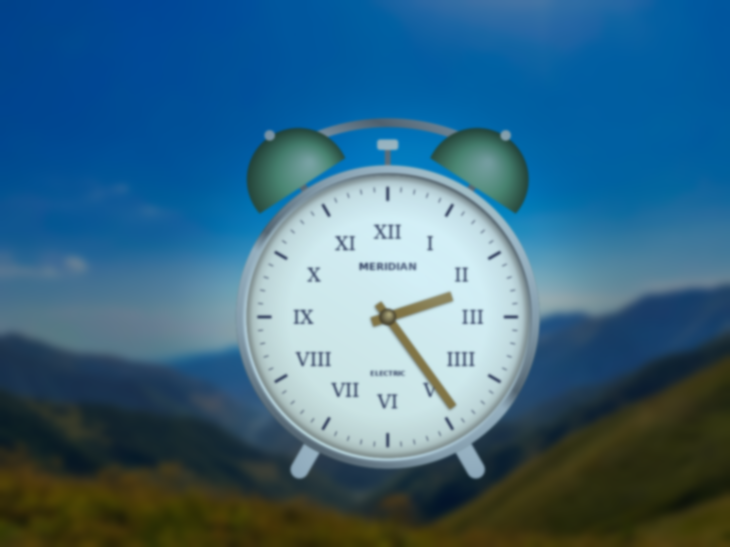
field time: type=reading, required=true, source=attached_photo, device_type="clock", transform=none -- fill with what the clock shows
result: 2:24
